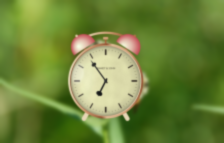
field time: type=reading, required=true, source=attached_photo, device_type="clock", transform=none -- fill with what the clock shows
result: 6:54
